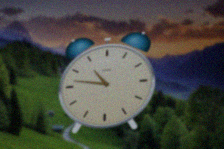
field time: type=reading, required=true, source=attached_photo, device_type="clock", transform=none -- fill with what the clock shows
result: 10:47
